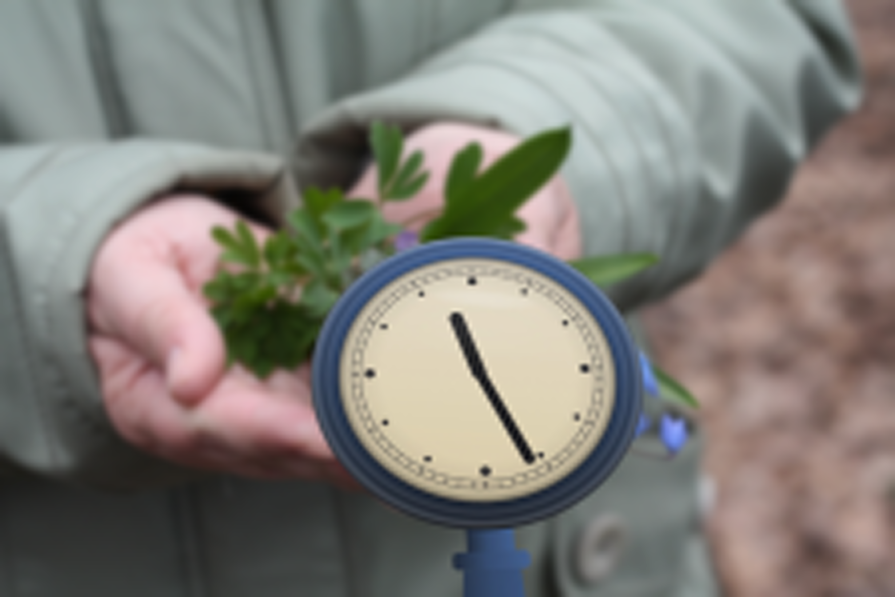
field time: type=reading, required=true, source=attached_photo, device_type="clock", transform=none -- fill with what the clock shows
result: 11:26
